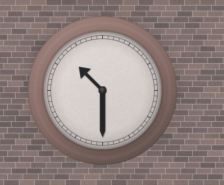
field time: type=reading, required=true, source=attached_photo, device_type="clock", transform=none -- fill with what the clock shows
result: 10:30
